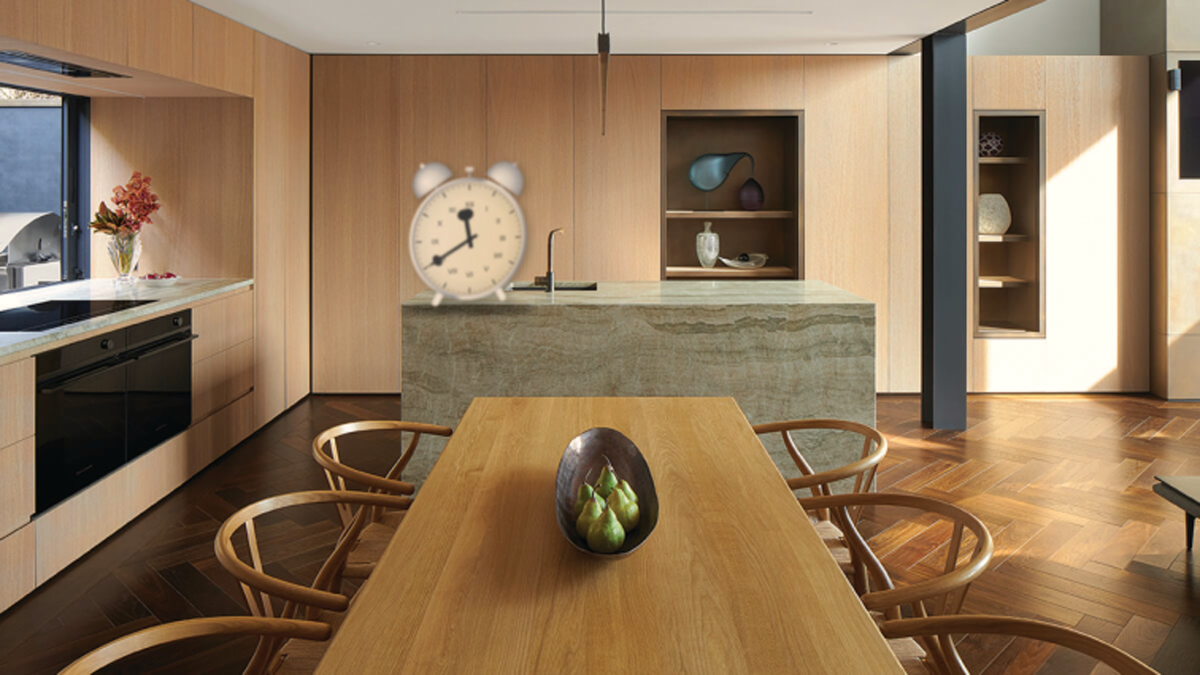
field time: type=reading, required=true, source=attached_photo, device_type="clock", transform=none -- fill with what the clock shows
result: 11:40
